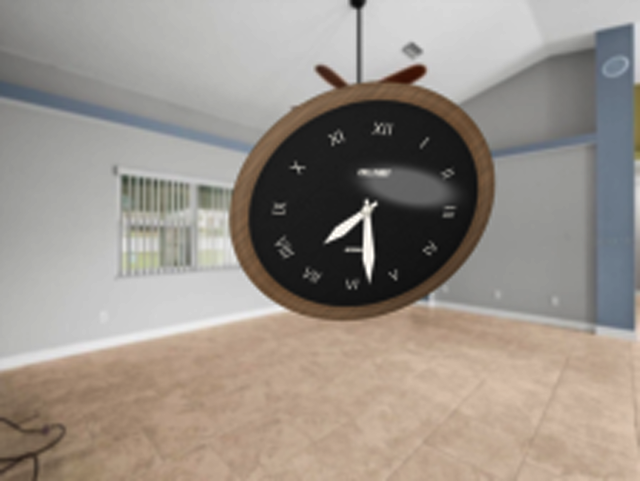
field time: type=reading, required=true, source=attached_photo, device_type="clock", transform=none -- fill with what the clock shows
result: 7:28
